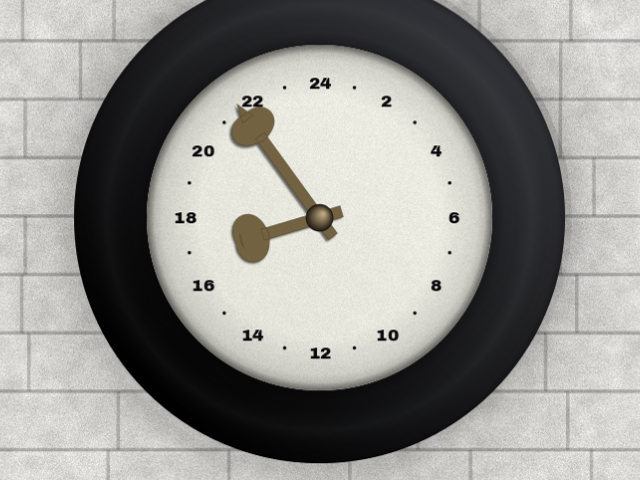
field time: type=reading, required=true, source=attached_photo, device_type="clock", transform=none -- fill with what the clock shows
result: 16:54
